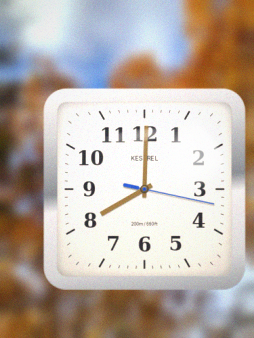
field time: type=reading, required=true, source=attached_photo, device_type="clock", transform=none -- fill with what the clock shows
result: 8:00:17
